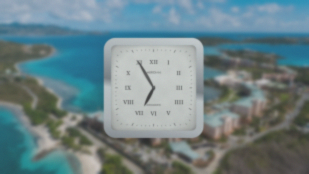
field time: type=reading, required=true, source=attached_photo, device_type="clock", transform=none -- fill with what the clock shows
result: 6:55
